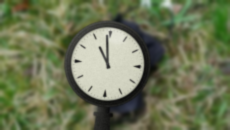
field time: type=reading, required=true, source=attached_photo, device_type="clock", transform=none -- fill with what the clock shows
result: 10:59
